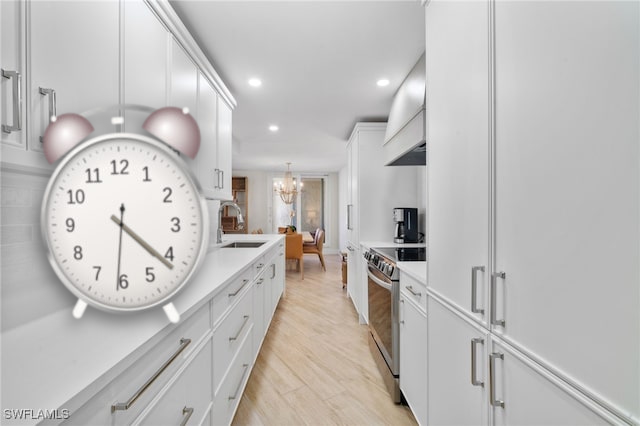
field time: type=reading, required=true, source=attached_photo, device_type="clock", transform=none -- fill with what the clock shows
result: 4:21:31
